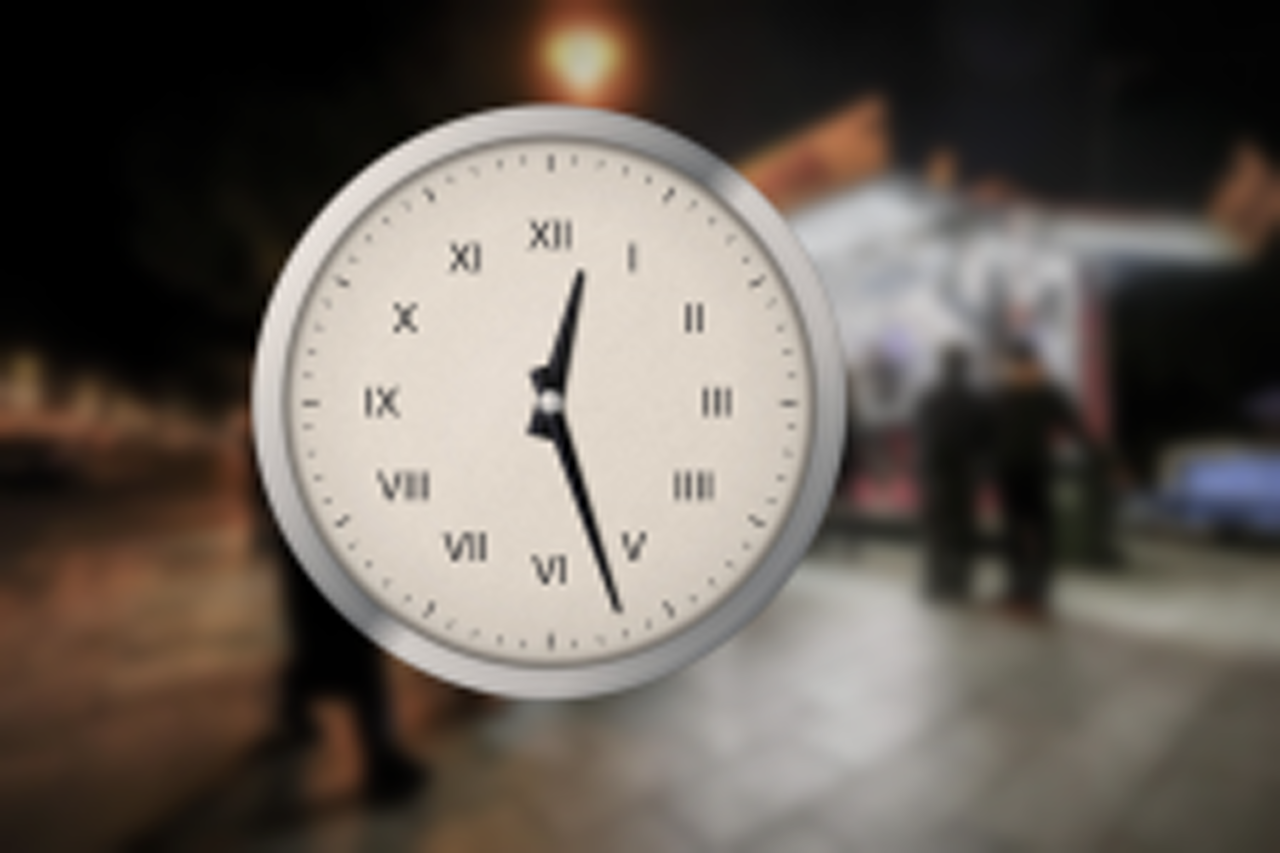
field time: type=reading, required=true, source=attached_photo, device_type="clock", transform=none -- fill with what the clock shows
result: 12:27
